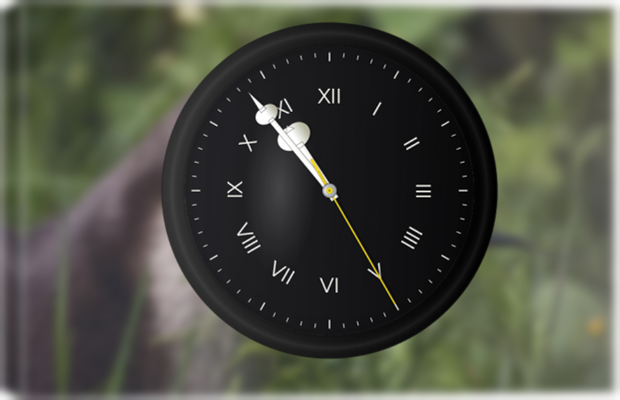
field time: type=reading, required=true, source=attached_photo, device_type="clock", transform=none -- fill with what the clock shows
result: 10:53:25
